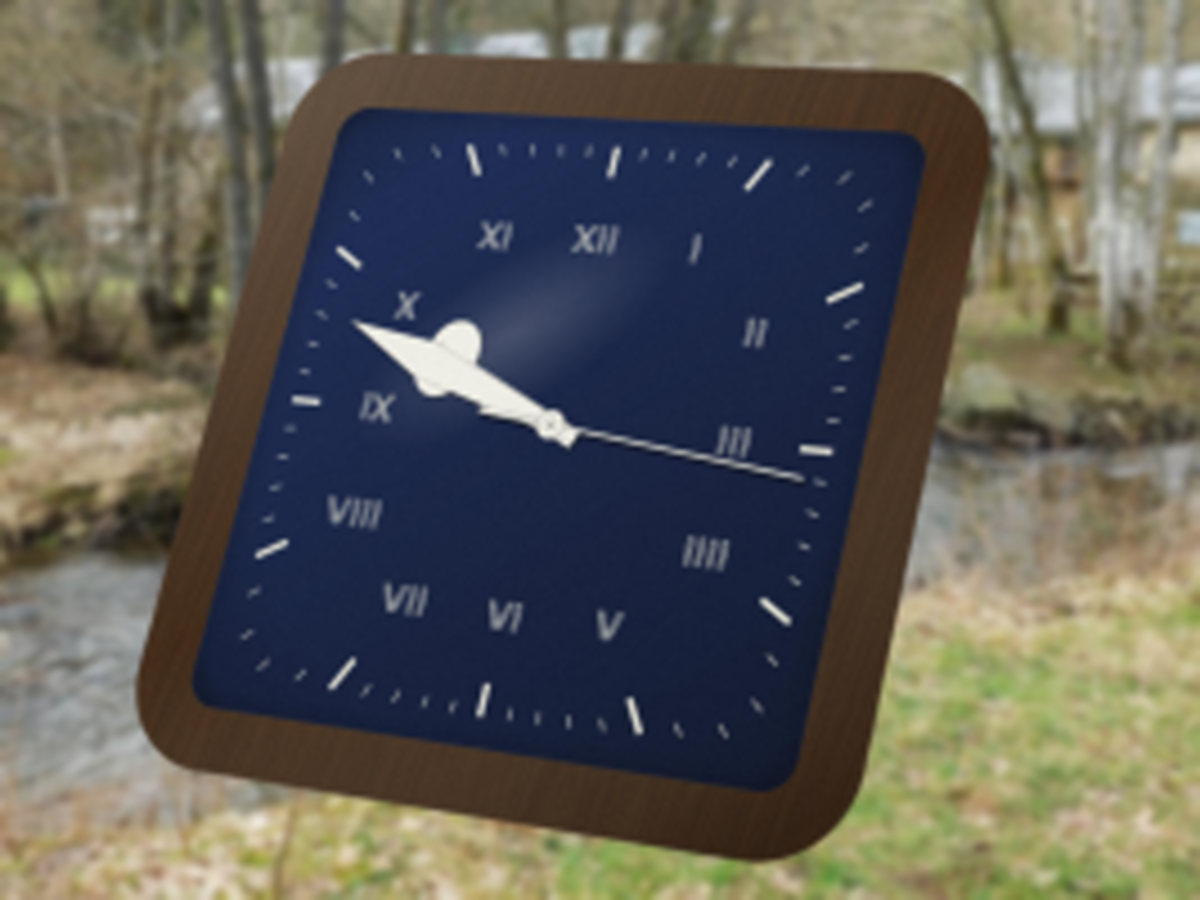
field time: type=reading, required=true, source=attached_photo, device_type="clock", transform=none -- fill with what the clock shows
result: 9:48:16
